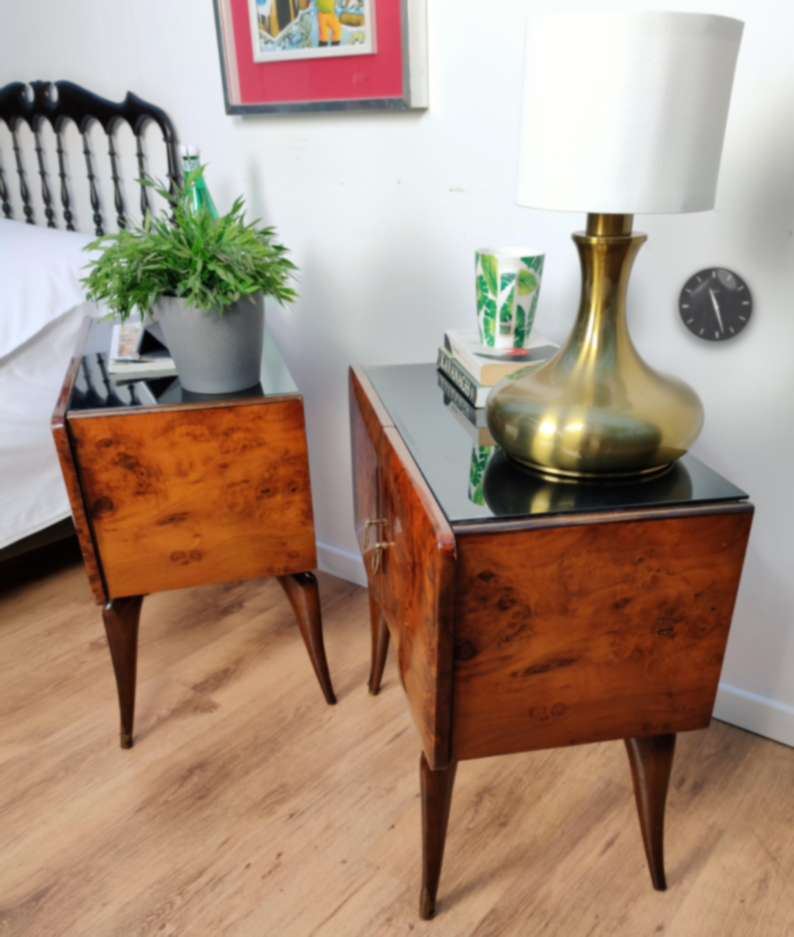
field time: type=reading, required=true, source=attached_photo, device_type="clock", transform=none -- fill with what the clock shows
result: 11:28
